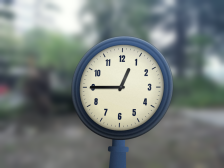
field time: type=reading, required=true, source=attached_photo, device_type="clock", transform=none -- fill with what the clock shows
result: 12:45
